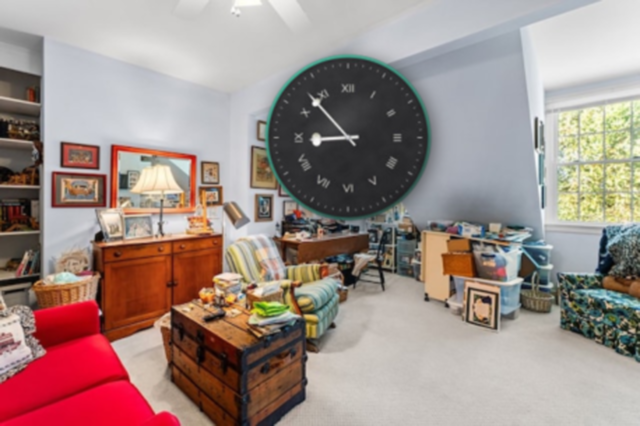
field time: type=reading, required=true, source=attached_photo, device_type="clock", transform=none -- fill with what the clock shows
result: 8:53
